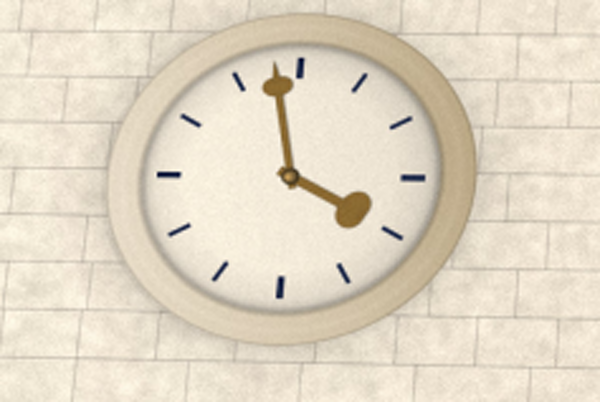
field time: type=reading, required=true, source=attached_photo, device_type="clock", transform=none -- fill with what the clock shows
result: 3:58
